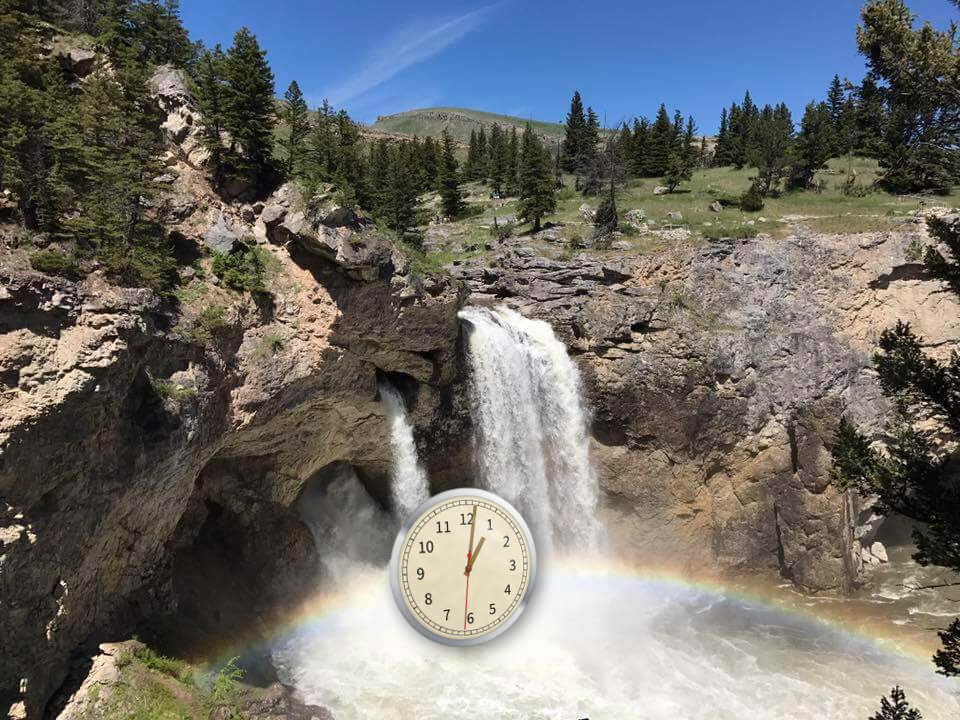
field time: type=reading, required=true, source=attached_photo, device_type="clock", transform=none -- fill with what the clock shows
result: 1:01:31
